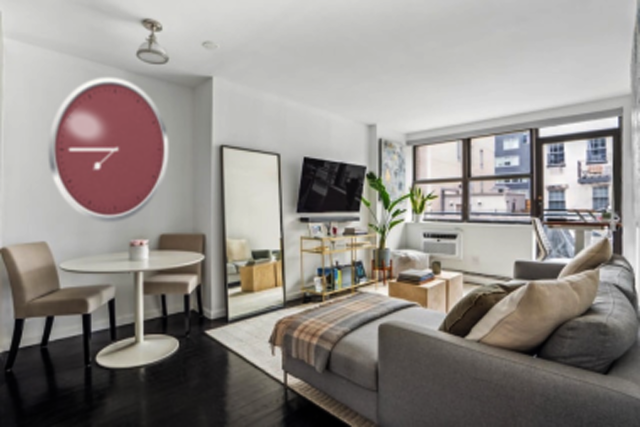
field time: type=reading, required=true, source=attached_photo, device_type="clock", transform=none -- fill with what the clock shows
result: 7:45
